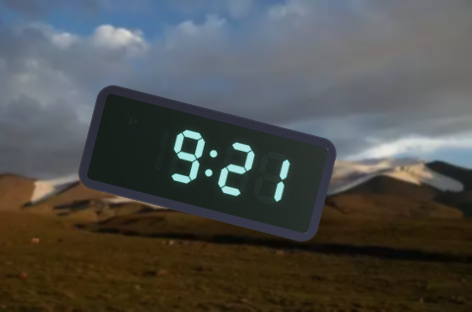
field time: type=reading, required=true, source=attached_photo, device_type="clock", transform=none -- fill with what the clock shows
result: 9:21
